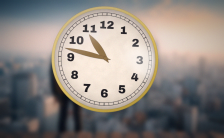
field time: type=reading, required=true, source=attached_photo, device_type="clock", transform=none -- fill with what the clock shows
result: 10:47
